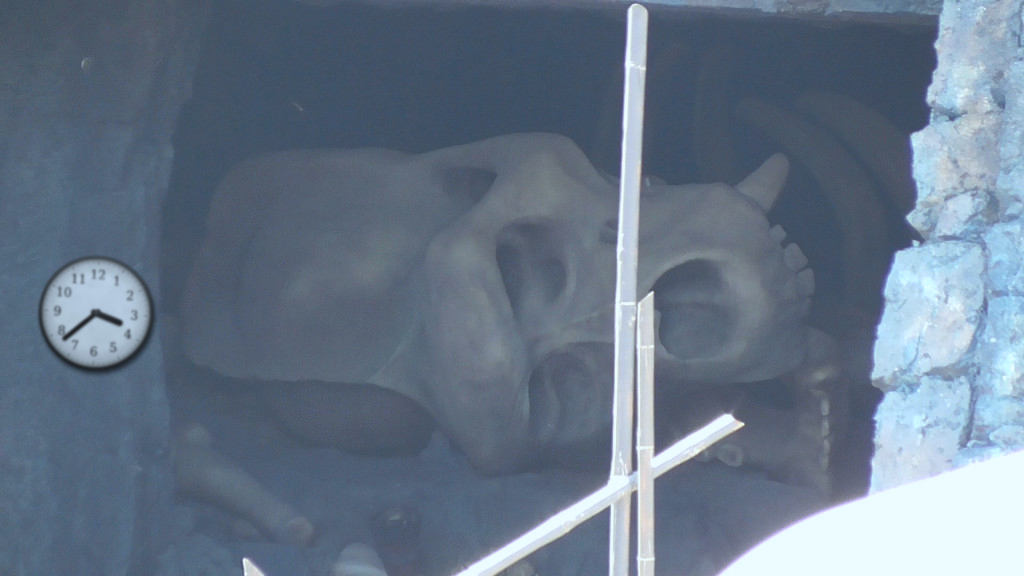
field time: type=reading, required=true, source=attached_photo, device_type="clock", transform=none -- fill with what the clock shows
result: 3:38
